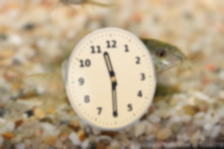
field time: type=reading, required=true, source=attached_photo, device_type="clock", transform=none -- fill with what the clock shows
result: 11:30
